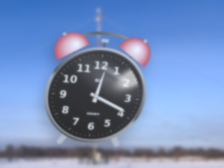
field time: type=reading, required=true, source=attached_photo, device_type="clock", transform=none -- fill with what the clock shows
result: 12:19
